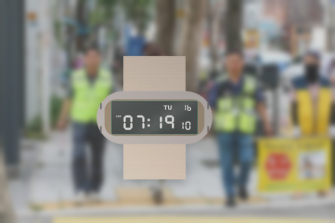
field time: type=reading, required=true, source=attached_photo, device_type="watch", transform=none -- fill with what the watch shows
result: 7:19:10
